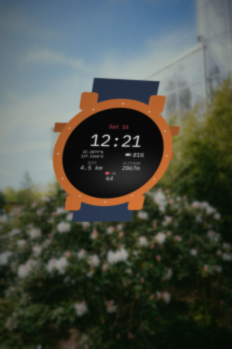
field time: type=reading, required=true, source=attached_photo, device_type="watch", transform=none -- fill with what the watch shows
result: 12:21
